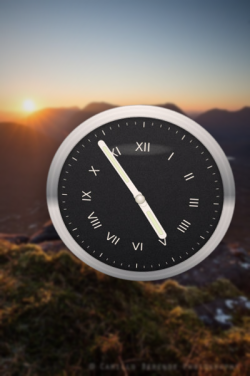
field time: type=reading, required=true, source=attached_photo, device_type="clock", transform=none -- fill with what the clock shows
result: 4:54
